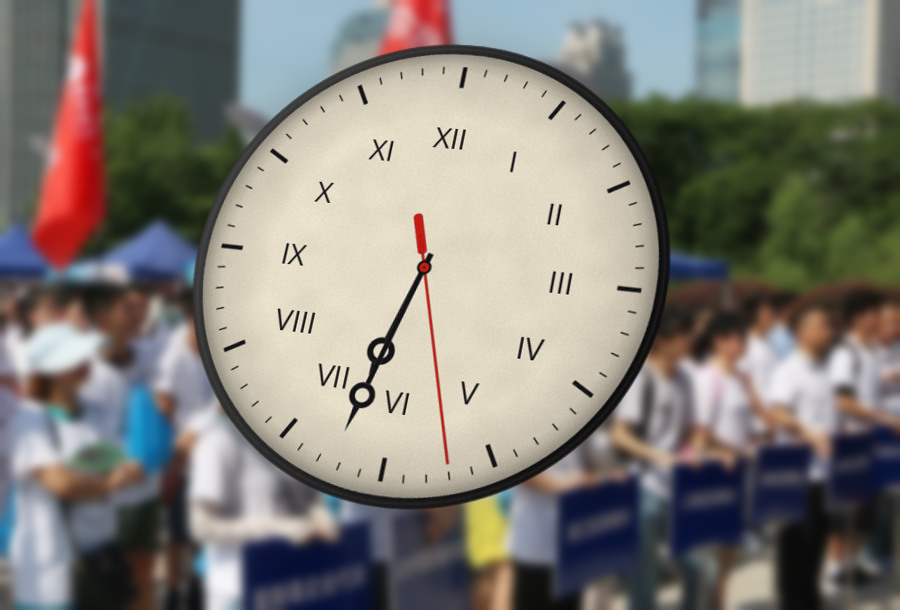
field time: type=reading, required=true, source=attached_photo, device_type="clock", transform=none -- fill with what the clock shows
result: 6:32:27
